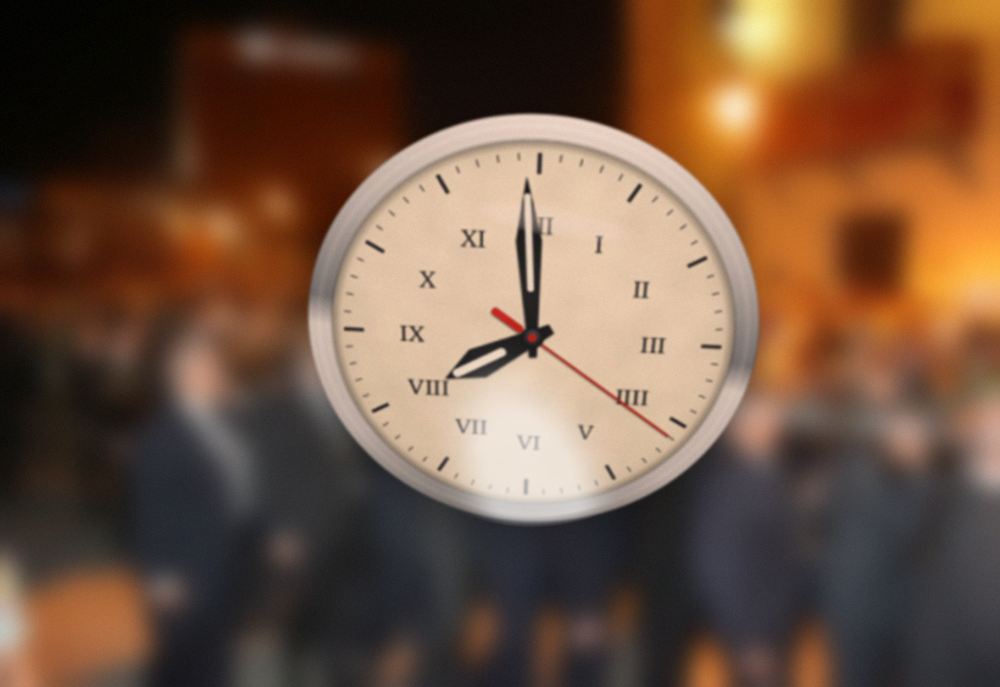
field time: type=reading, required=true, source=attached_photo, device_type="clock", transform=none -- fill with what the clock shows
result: 7:59:21
